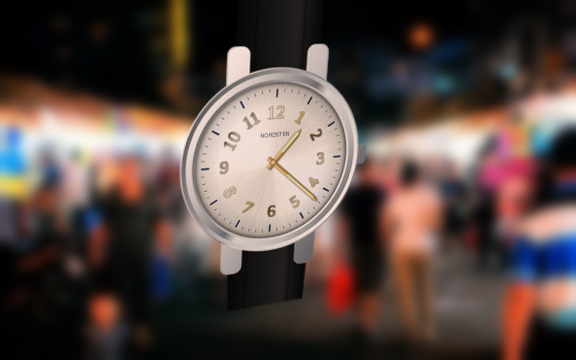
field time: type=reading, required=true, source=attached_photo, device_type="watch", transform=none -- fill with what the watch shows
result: 1:22
